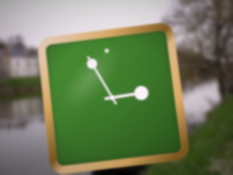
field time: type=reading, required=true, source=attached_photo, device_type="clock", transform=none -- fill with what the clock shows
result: 2:56
